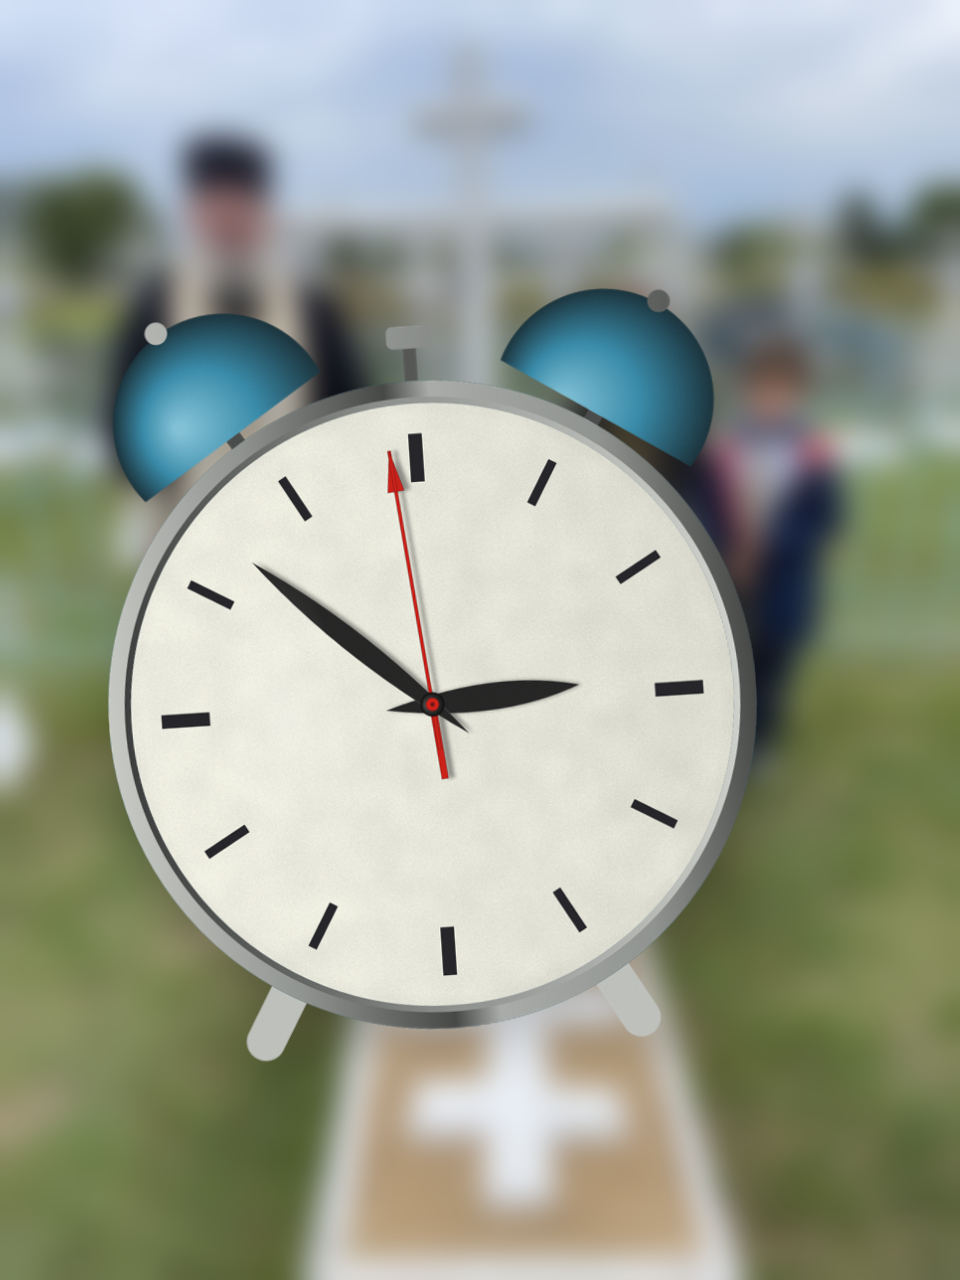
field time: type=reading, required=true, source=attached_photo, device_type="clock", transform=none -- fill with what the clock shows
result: 2:51:59
